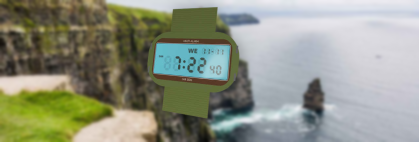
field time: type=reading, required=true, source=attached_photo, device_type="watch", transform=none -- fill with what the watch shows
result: 7:22:40
